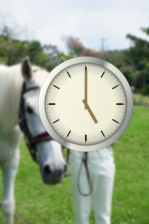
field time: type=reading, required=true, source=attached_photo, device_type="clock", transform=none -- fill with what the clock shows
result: 5:00
